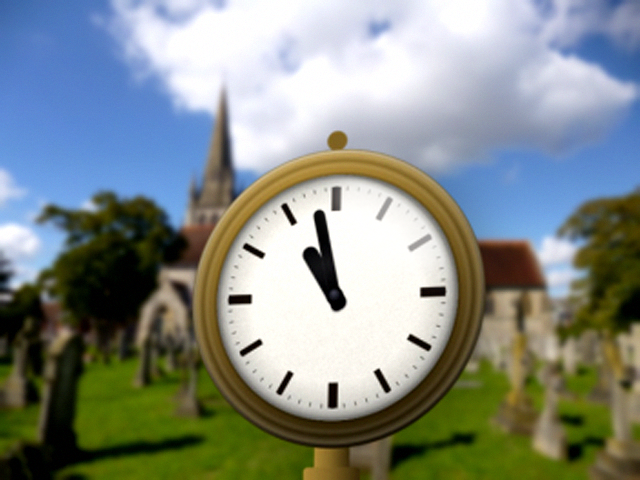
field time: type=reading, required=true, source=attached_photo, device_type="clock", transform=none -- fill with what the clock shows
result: 10:58
